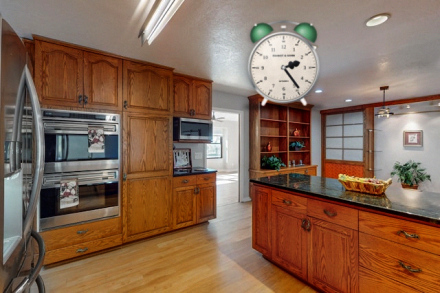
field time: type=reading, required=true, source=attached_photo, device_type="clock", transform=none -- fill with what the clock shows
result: 2:24
